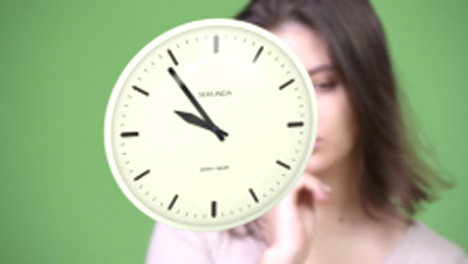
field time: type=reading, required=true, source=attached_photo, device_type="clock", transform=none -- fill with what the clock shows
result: 9:54
